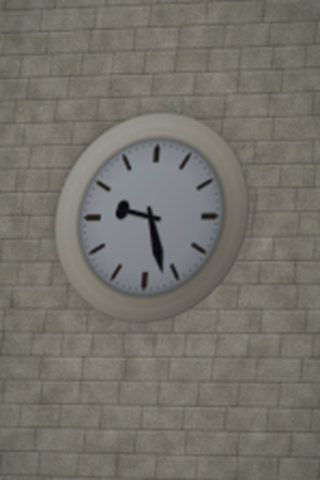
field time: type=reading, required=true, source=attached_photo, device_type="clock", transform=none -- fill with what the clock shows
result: 9:27
